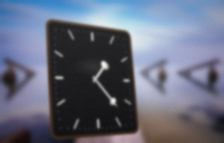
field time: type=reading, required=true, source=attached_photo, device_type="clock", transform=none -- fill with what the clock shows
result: 1:23
